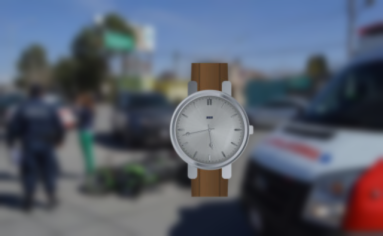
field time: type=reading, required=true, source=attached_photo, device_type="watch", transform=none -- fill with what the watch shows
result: 5:43
